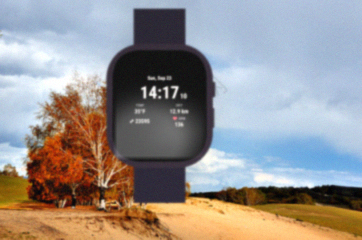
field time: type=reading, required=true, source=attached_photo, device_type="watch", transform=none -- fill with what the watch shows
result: 14:17
